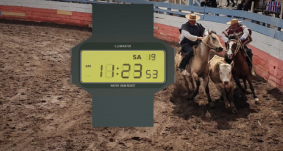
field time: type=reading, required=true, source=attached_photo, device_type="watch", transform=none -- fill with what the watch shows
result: 11:23:53
